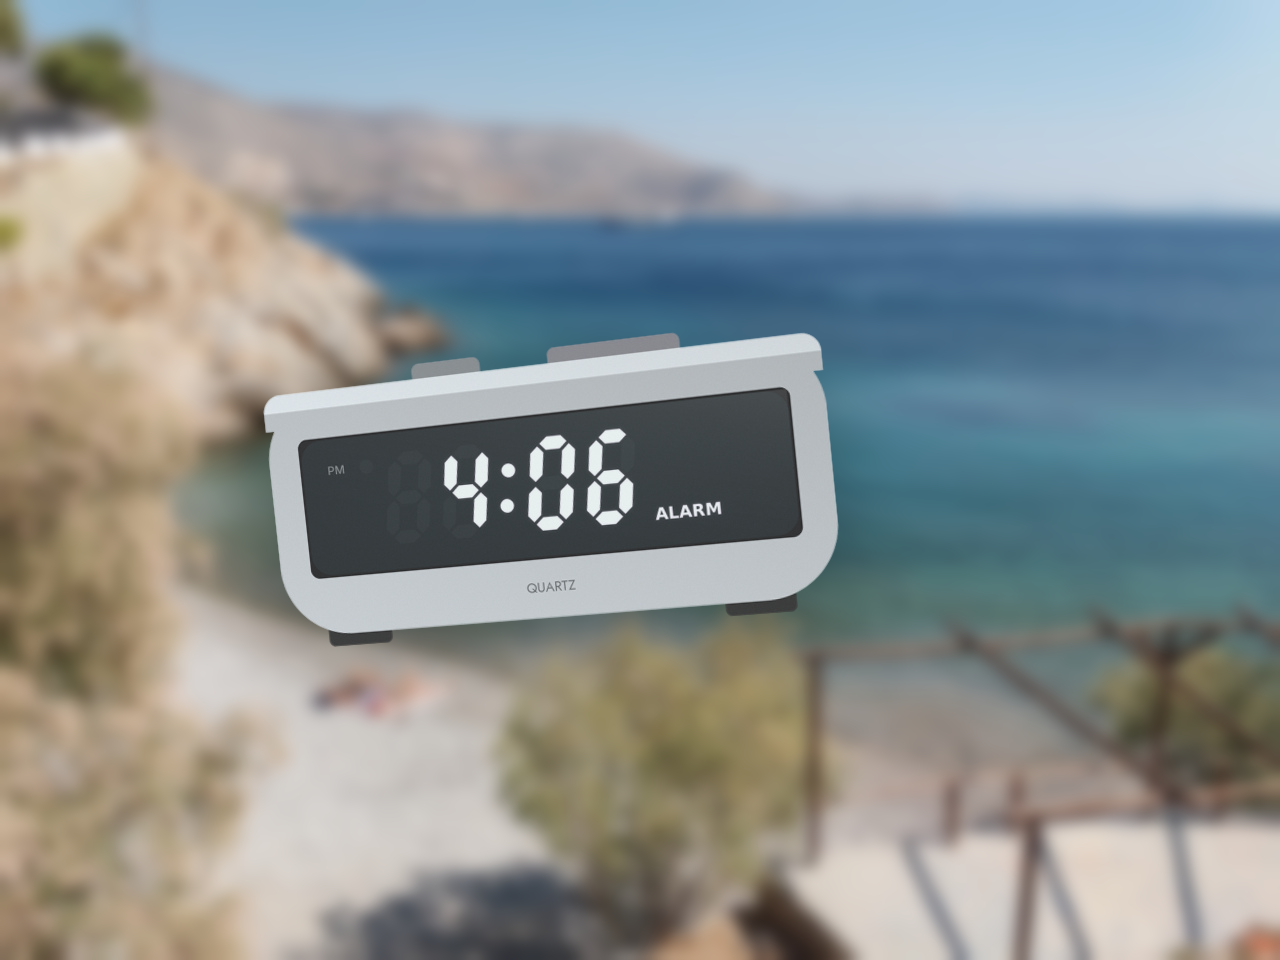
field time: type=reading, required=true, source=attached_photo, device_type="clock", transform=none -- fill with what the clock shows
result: 4:06
